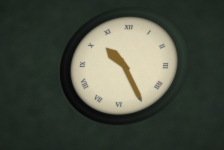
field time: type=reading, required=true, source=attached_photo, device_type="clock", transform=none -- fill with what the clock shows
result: 10:25
